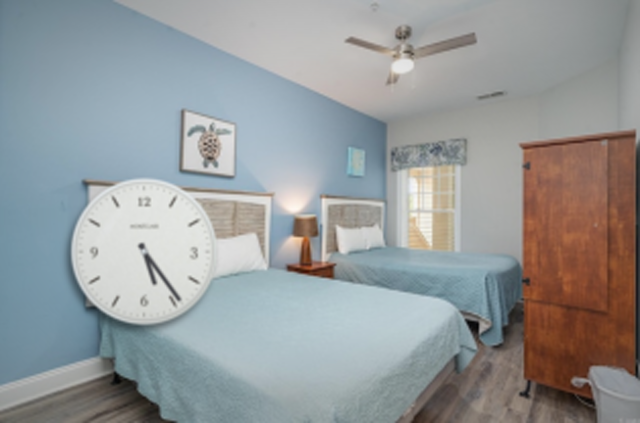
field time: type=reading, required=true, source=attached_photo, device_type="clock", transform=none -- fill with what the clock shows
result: 5:24
